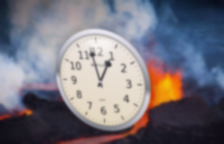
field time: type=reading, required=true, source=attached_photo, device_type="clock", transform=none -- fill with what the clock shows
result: 12:58
